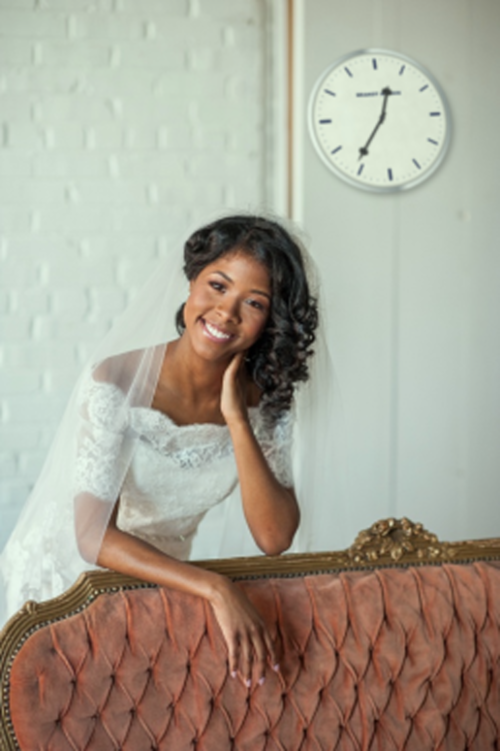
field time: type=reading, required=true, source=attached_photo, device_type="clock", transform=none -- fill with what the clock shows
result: 12:36
